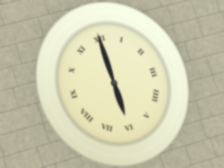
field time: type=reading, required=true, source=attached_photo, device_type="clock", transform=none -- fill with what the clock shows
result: 6:00
